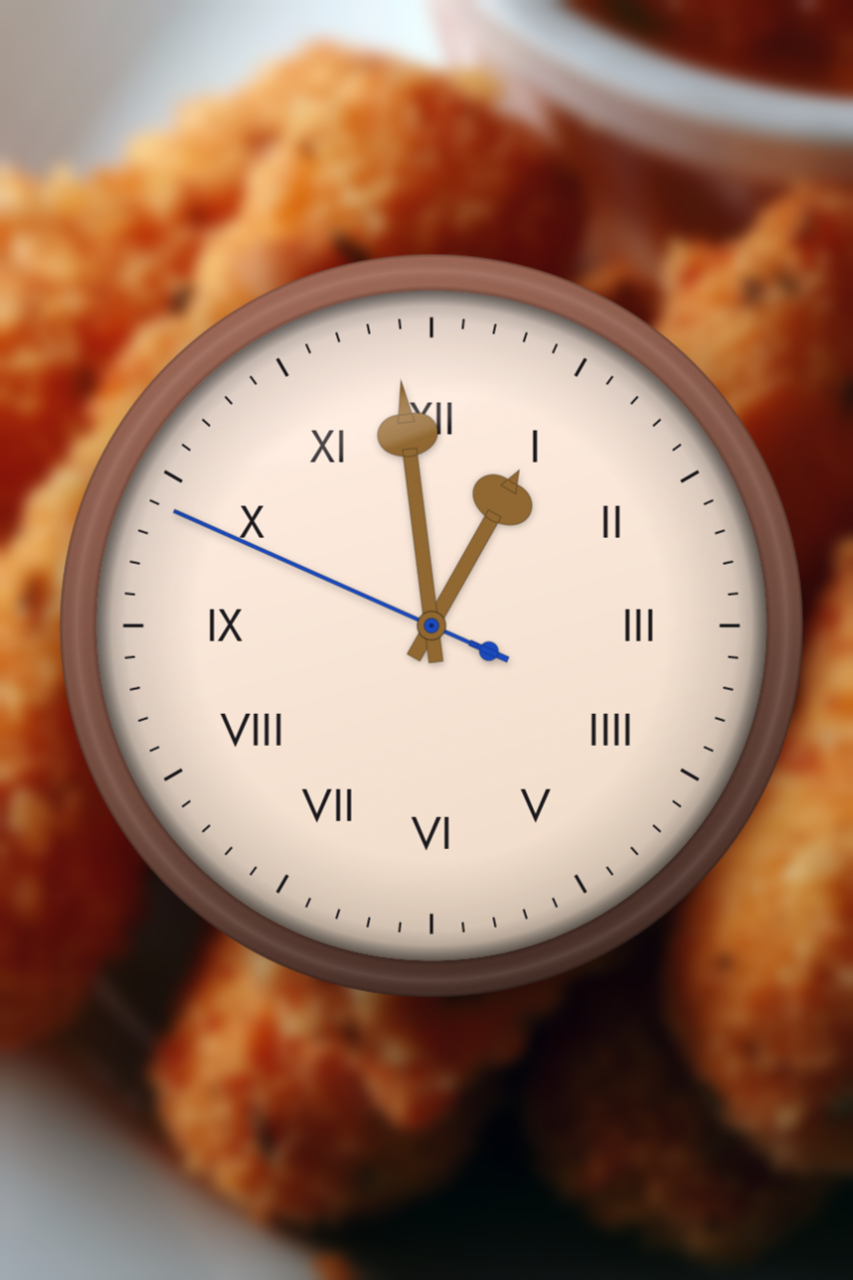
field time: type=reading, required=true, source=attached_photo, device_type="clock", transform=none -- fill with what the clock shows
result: 12:58:49
